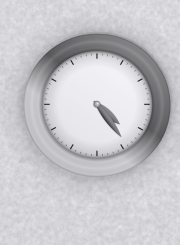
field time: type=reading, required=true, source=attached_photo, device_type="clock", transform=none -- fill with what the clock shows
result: 4:24
